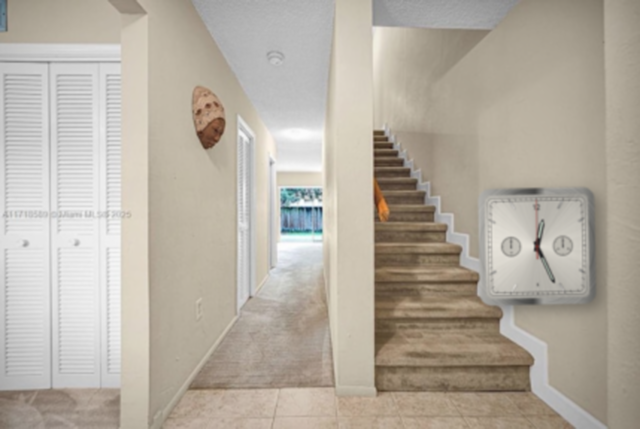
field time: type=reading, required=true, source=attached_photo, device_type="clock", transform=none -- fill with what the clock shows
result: 12:26
